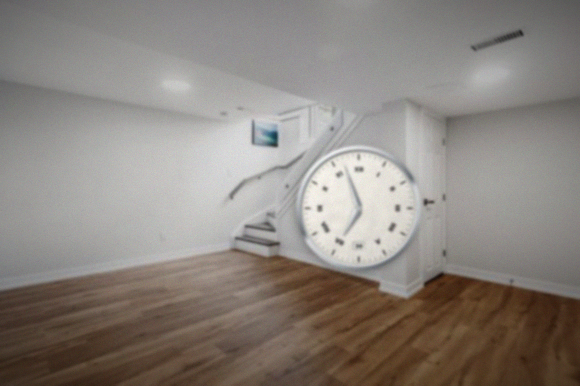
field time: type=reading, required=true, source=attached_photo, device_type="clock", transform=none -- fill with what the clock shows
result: 6:57
